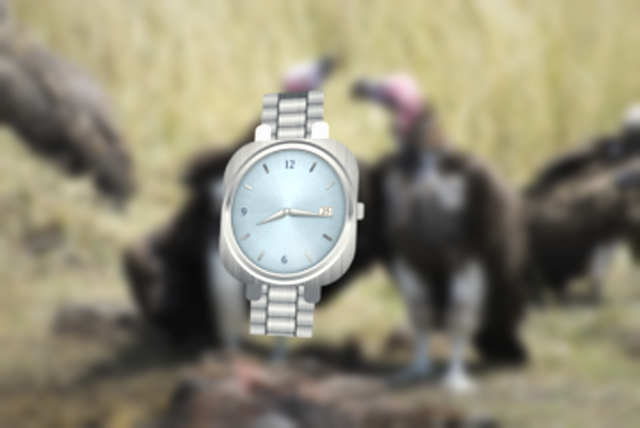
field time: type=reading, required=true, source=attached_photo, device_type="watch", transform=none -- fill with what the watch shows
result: 8:16
